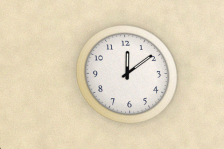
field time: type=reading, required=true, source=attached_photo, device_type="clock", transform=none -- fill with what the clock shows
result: 12:09
